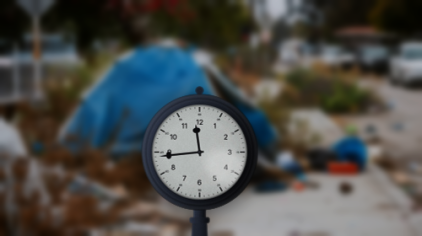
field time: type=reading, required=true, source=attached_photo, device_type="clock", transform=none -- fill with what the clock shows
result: 11:44
